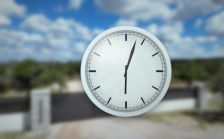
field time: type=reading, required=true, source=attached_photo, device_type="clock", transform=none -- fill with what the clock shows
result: 6:03
